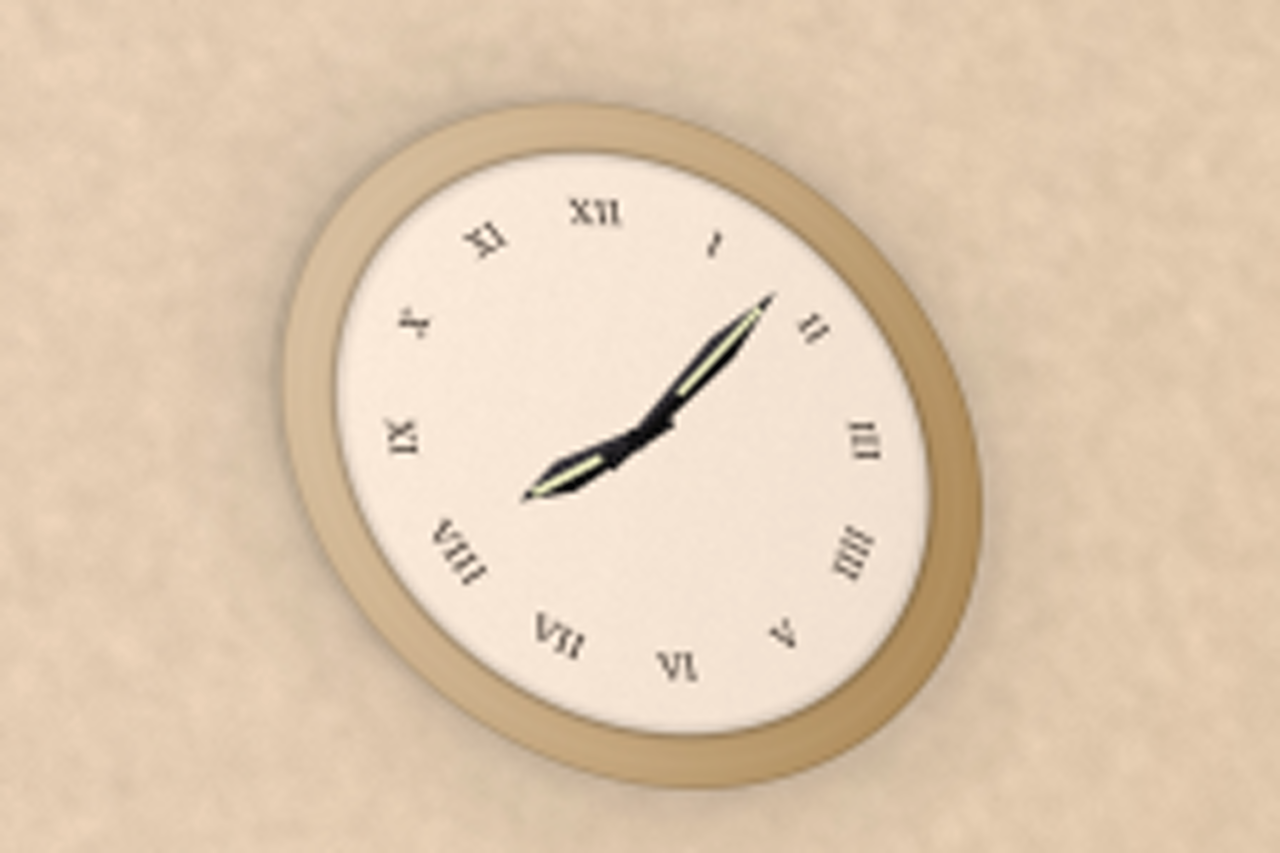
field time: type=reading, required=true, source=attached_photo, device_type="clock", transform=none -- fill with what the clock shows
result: 8:08
